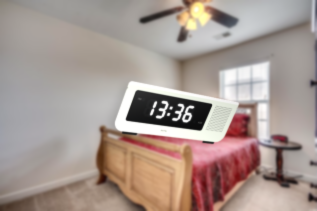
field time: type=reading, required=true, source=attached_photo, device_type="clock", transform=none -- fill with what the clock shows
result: 13:36
